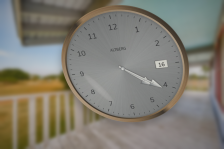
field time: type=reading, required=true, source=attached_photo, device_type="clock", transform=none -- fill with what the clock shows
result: 4:21
